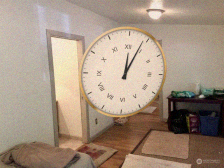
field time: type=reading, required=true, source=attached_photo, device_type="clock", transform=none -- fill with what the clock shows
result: 12:04
